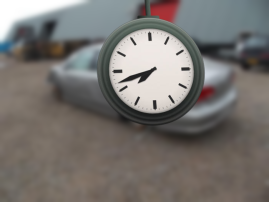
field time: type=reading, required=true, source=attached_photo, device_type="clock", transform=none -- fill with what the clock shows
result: 7:42
